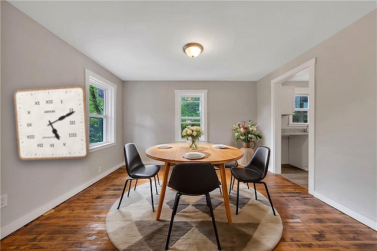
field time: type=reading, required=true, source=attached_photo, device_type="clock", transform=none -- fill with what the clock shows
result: 5:11
